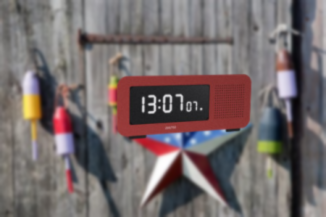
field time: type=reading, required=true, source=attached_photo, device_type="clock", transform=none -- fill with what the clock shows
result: 13:07:07
